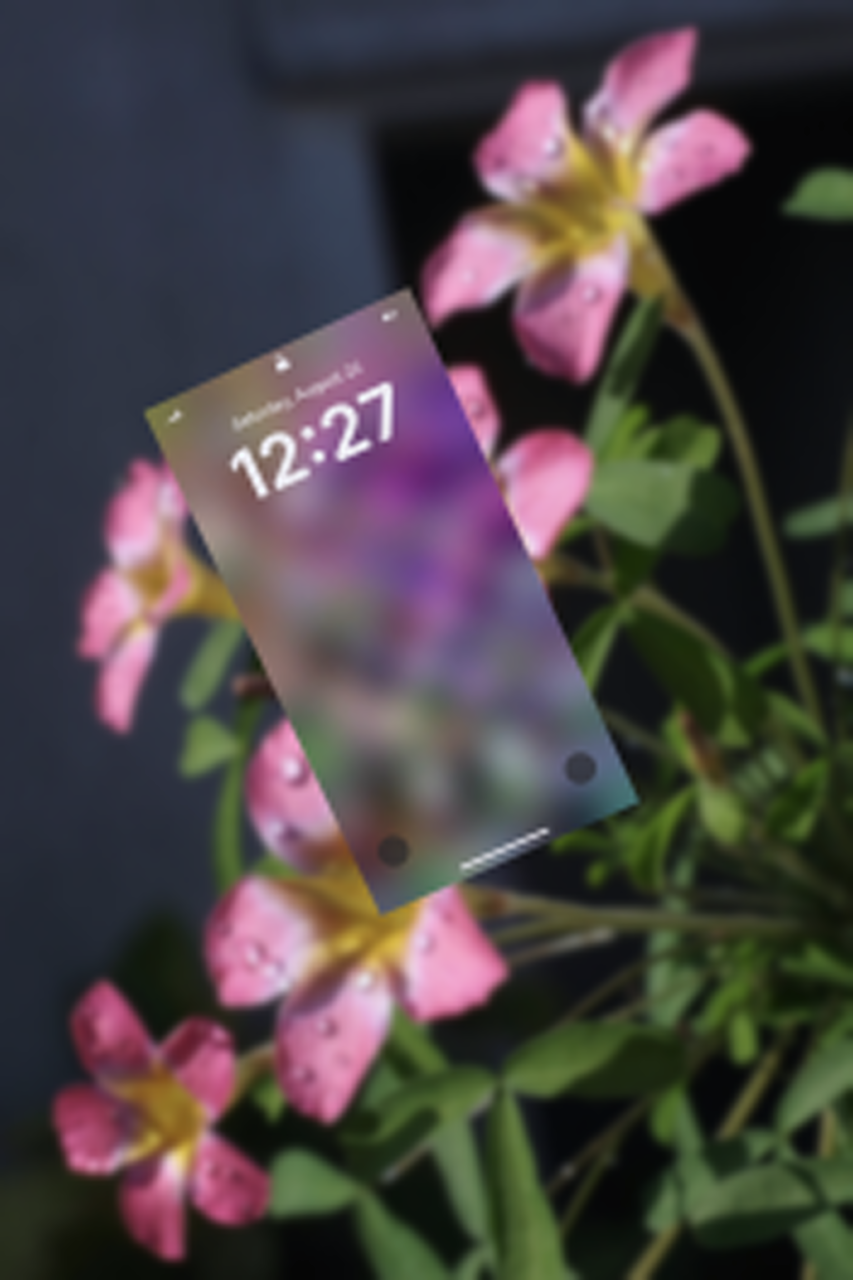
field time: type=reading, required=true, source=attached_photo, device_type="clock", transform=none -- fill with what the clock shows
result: 12:27
